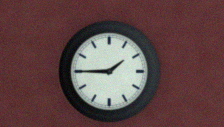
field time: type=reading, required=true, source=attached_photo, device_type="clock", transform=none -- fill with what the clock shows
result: 1:45
